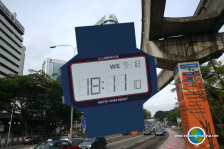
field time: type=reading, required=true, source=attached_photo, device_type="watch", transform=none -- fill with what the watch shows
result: 18:11:10
